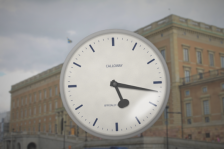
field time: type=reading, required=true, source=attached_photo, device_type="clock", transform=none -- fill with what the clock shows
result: 5:17
